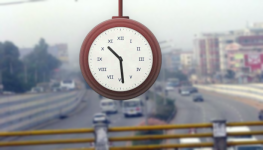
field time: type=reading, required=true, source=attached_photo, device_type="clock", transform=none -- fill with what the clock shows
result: 10:29
